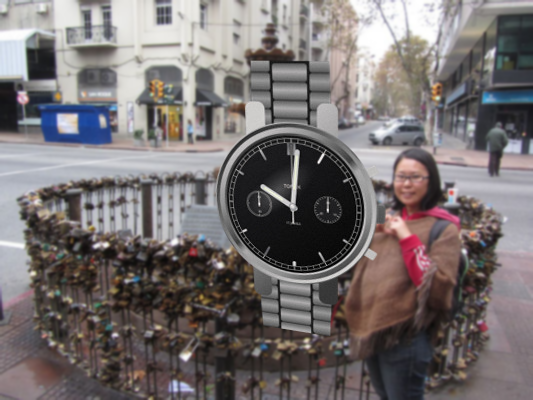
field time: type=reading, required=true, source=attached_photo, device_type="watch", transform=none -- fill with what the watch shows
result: 10:01
